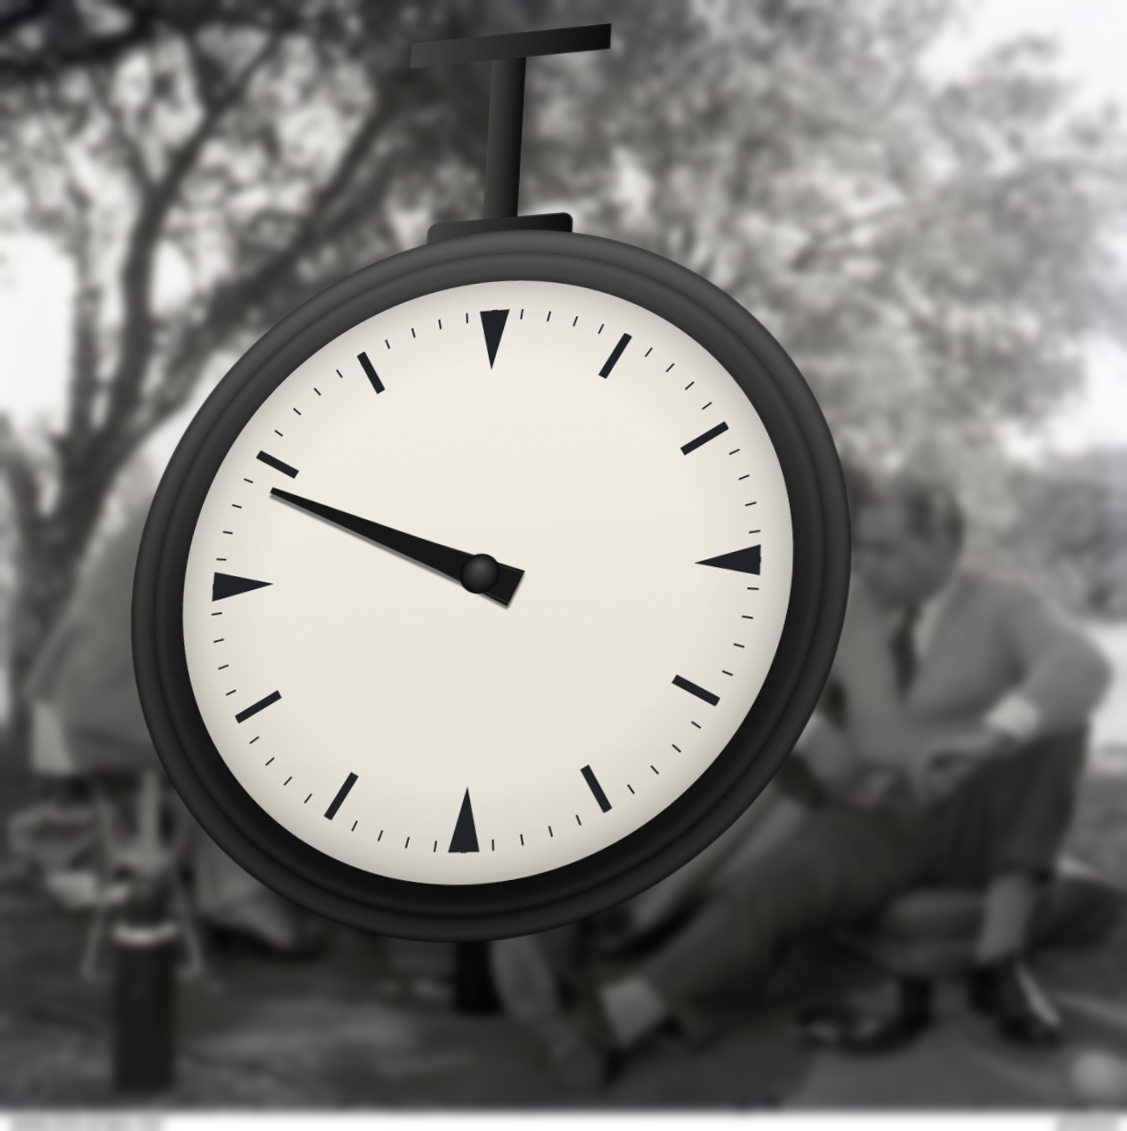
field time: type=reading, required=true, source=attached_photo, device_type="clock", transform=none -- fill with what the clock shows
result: 9:49
